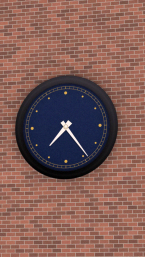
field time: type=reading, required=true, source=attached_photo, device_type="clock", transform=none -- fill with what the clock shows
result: 7:24
